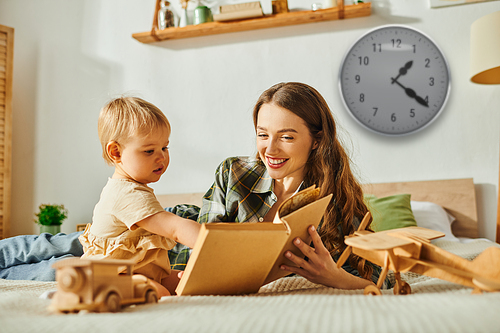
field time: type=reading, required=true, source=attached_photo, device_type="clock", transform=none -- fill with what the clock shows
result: 1:21
